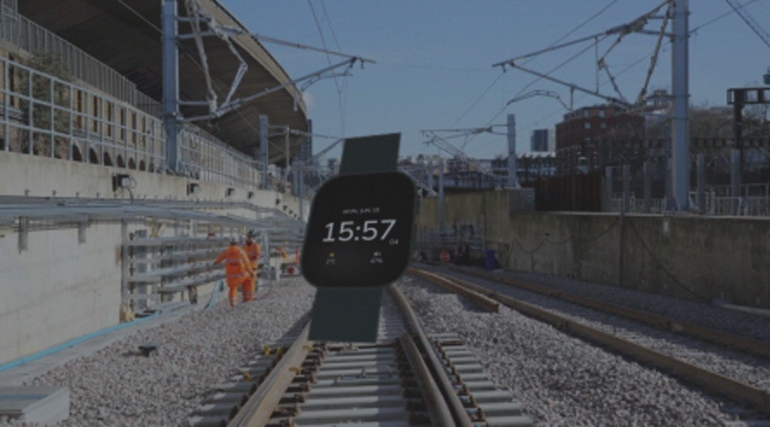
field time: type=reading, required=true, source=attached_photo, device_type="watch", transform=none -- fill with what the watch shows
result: 15:57
